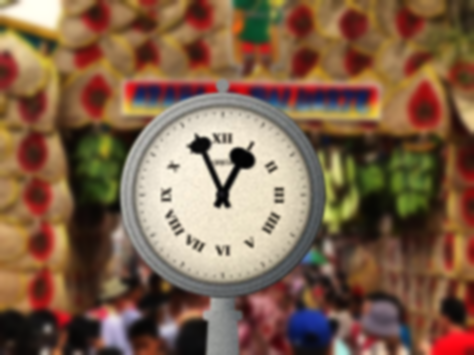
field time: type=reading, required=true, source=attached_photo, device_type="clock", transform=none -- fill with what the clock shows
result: 12:56
